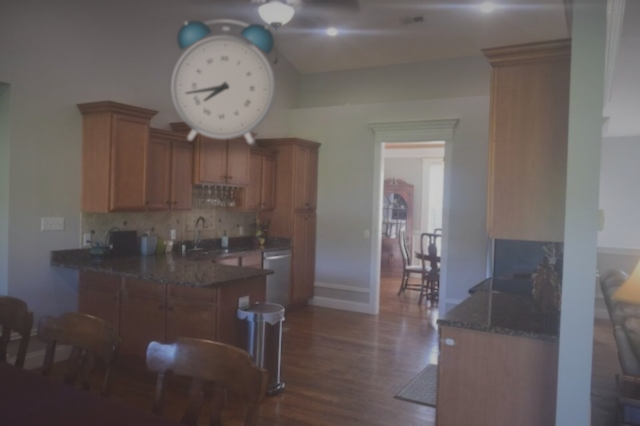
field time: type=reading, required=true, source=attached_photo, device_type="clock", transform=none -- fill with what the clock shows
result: 7:43
